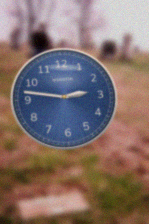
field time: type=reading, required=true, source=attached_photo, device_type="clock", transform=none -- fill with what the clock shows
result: 2:47
